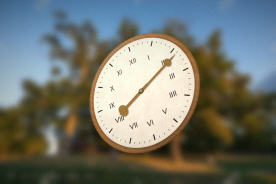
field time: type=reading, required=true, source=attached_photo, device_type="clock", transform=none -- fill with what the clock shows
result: 8:11
